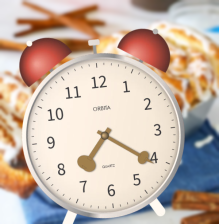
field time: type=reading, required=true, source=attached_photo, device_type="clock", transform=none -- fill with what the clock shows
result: 7:21
